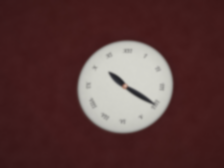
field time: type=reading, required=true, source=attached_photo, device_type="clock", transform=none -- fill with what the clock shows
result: 10:20
